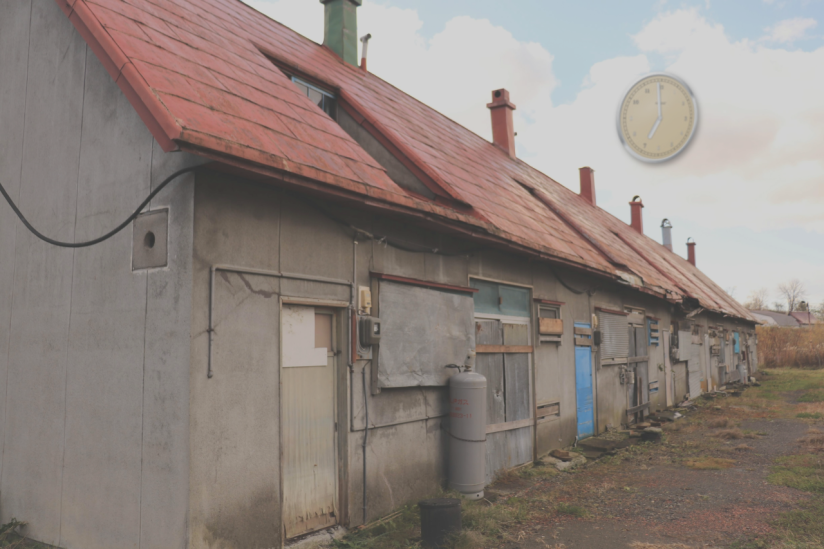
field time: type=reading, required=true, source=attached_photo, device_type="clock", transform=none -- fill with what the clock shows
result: 6:59
